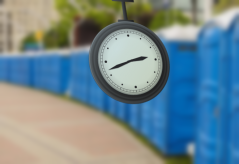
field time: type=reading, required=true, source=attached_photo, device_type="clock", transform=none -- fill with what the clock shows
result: 2:42
